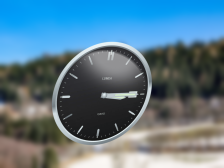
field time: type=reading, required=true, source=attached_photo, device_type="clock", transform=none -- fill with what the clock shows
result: 3:15
